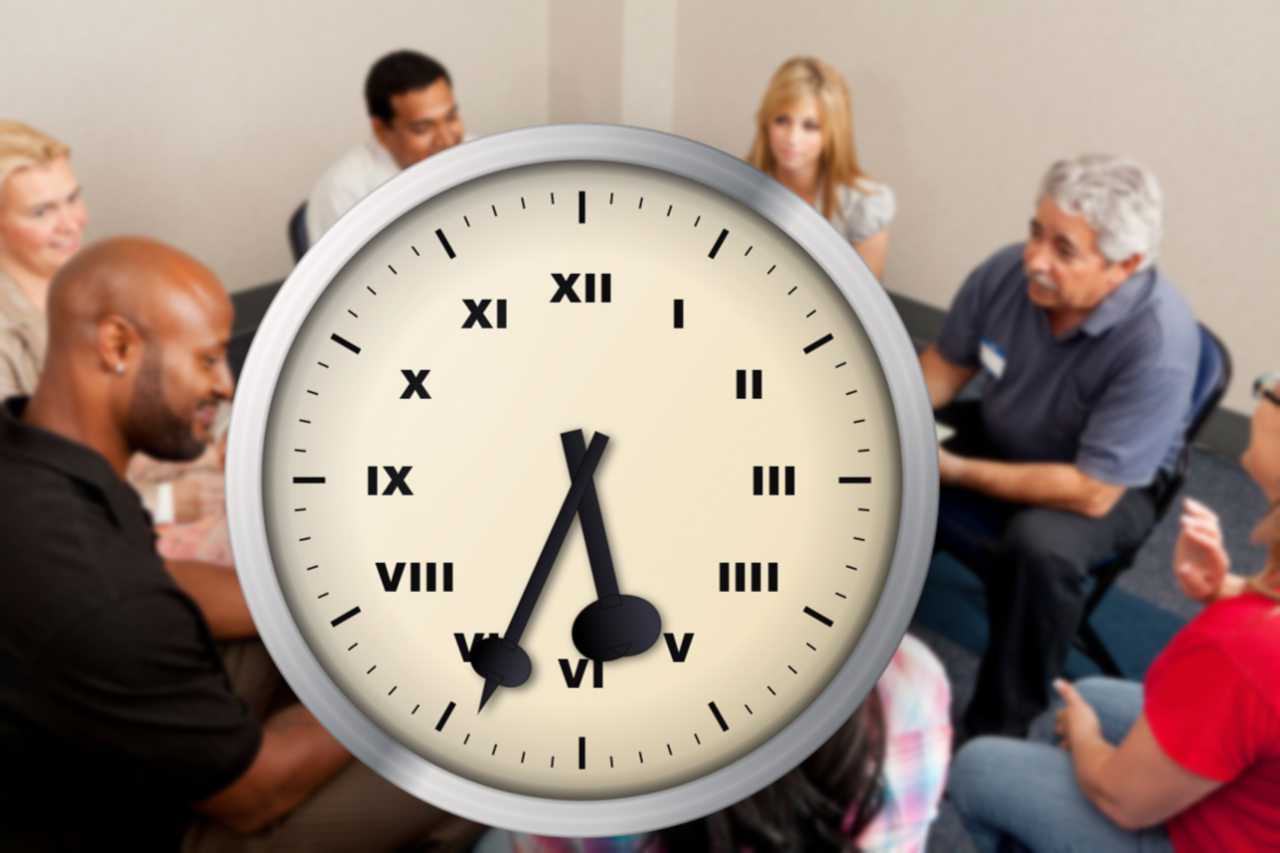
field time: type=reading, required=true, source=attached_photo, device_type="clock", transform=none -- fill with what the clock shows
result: 5:34
